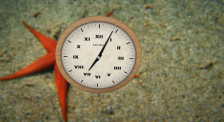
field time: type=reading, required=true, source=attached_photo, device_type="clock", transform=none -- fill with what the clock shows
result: 7:04
